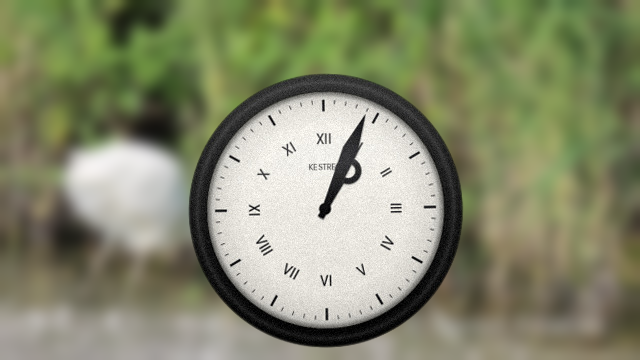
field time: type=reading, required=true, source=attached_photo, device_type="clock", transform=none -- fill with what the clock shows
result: 1:04
